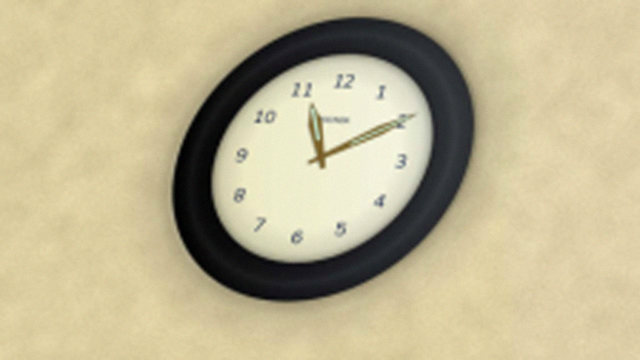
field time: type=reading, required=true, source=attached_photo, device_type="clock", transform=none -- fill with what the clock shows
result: 11:10
